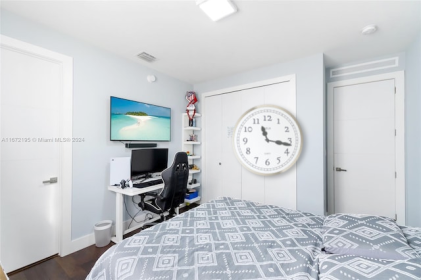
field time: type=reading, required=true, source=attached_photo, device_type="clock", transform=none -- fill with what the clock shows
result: 11:17
